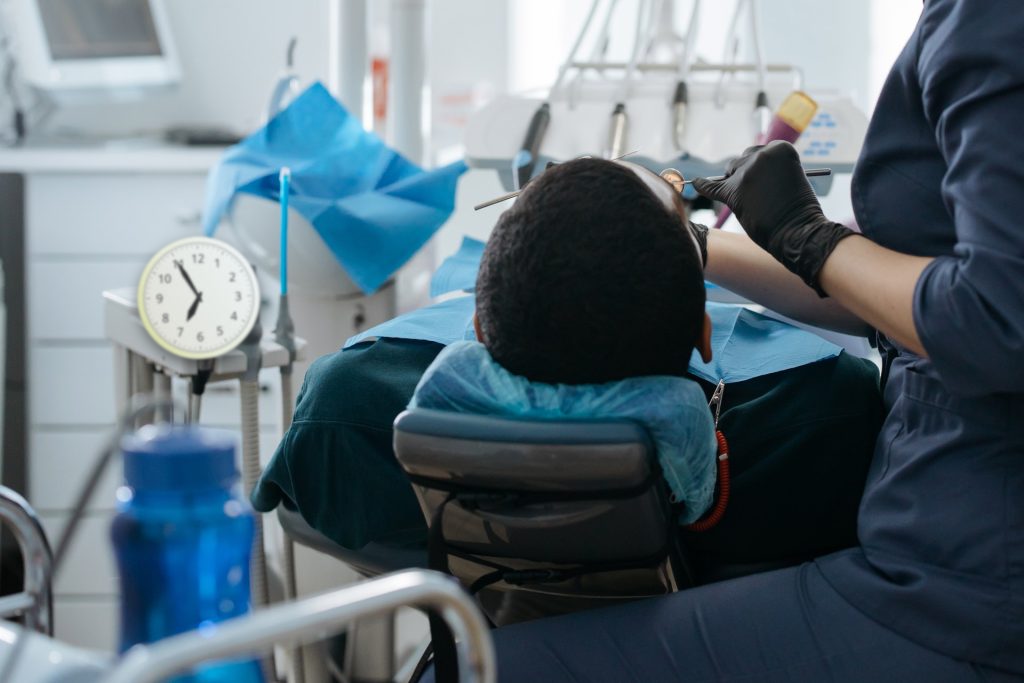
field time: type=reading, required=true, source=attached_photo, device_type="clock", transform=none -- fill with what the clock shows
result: 6:55
